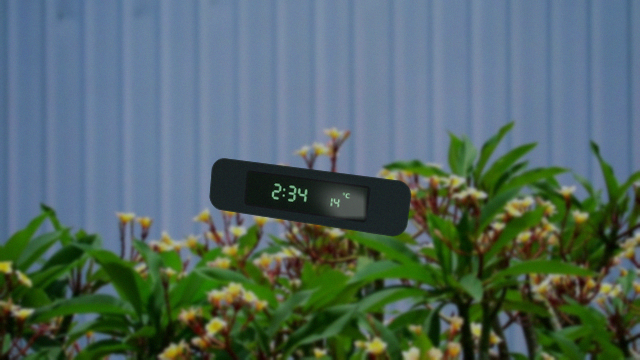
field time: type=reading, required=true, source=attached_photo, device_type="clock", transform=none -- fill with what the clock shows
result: 2:34
